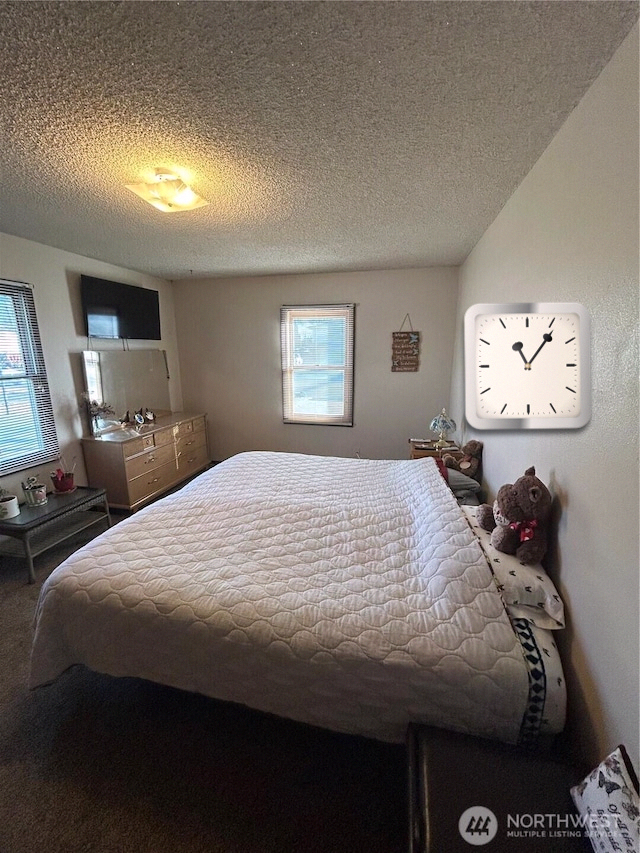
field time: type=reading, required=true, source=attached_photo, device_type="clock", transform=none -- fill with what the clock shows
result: 11:06
